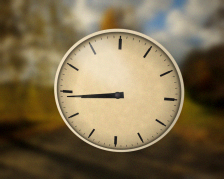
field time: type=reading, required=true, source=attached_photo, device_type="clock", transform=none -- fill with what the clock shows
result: 8:44
